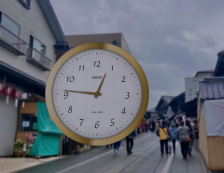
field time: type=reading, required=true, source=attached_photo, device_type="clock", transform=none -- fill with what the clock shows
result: 12:46
